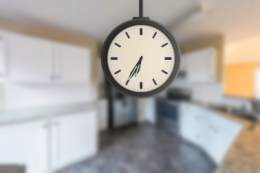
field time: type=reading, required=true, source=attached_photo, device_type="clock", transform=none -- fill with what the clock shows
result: 6:35
